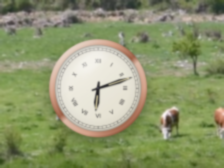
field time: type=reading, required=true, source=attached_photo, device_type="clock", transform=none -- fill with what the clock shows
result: 6:12
